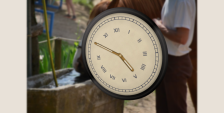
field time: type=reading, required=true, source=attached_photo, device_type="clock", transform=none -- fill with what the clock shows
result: 4:50
